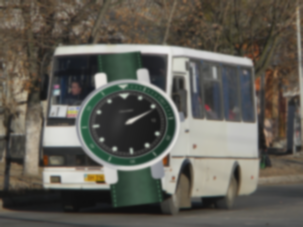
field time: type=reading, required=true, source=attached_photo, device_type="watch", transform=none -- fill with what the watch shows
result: 2:11
